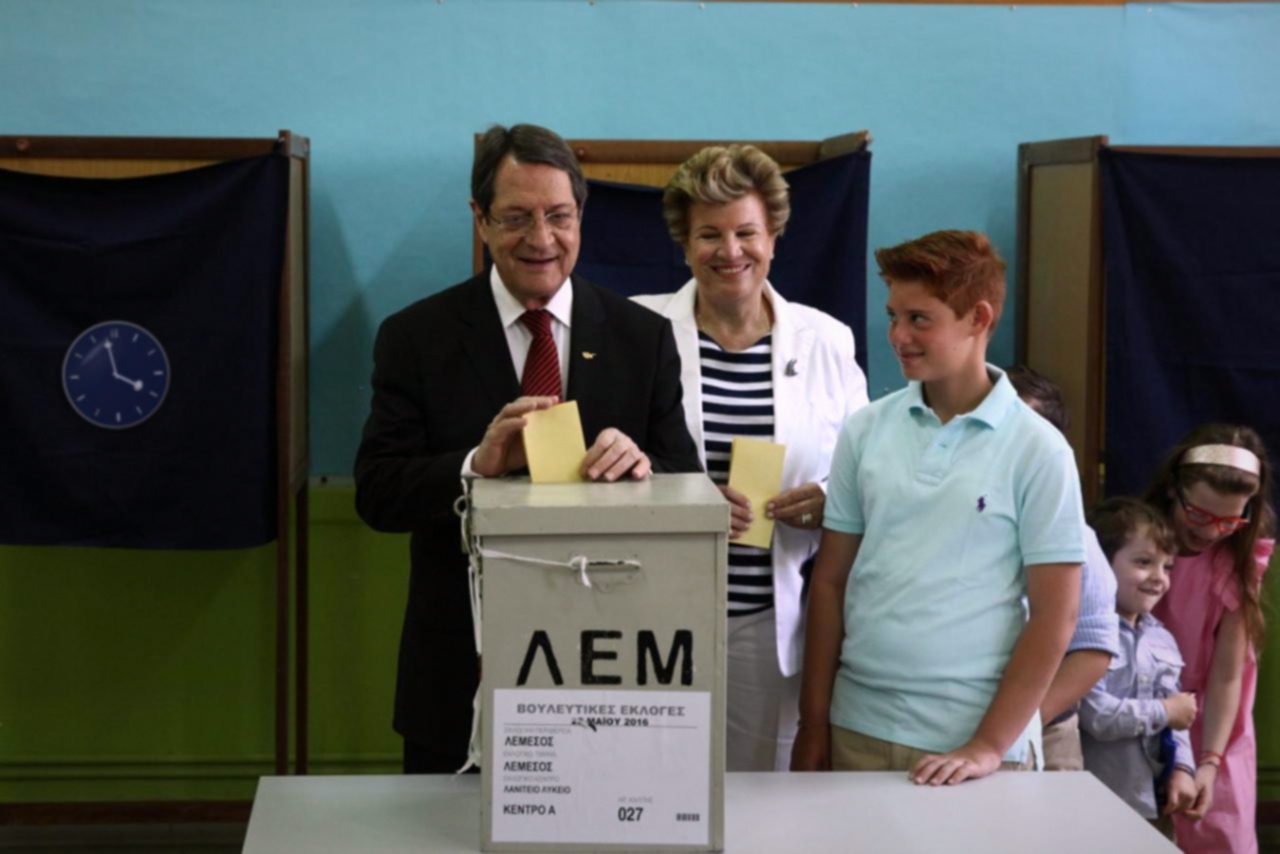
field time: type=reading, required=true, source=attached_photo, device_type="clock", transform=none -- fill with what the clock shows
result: 3:58
